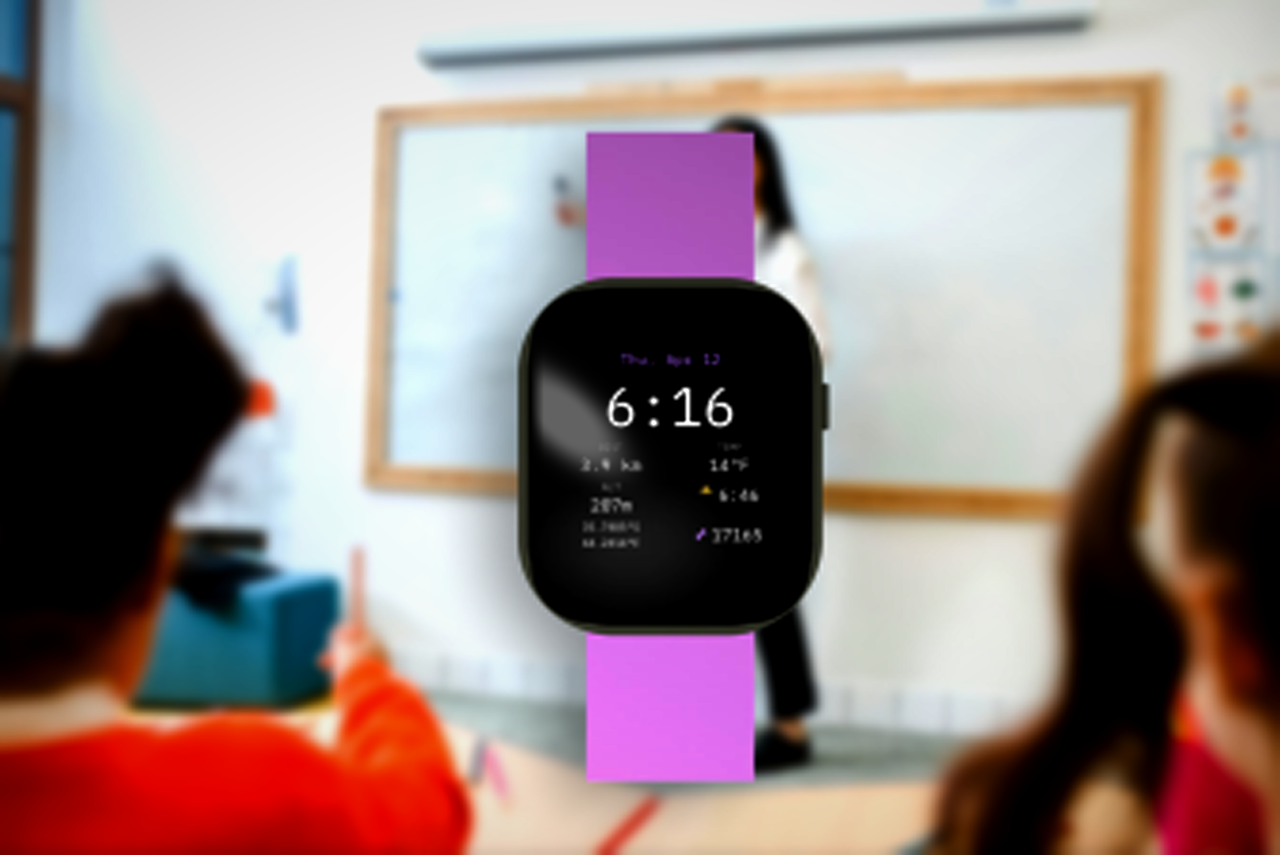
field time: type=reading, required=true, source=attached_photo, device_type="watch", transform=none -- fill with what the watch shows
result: 6:16
